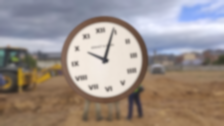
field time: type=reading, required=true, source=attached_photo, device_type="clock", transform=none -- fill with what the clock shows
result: 10:04
